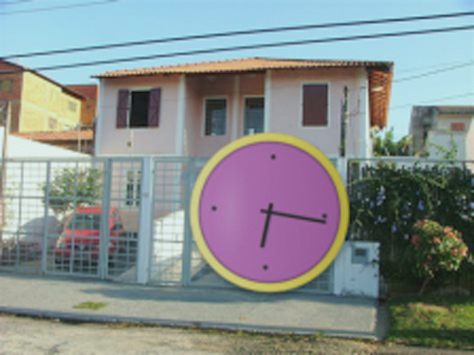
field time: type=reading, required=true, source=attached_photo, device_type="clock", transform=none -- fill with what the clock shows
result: 6:16
